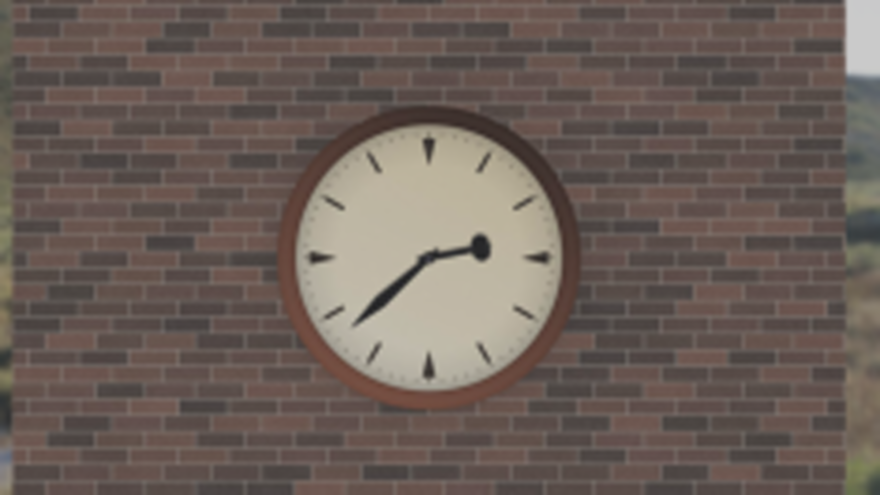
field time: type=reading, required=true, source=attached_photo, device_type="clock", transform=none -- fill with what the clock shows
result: 2:38
